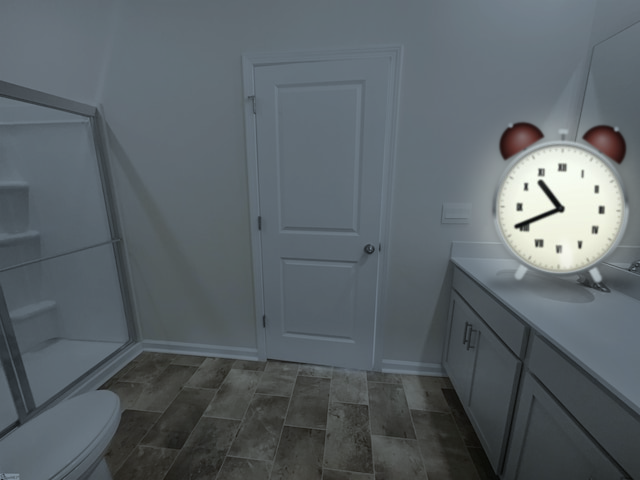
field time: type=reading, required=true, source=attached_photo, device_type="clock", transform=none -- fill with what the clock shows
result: 10:41
